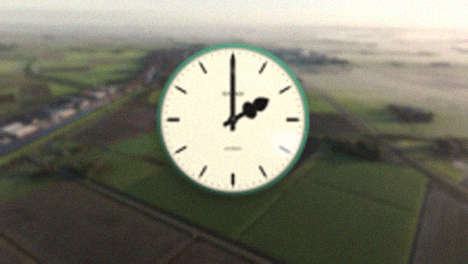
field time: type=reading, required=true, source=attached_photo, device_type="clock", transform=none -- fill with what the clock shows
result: 2:00
